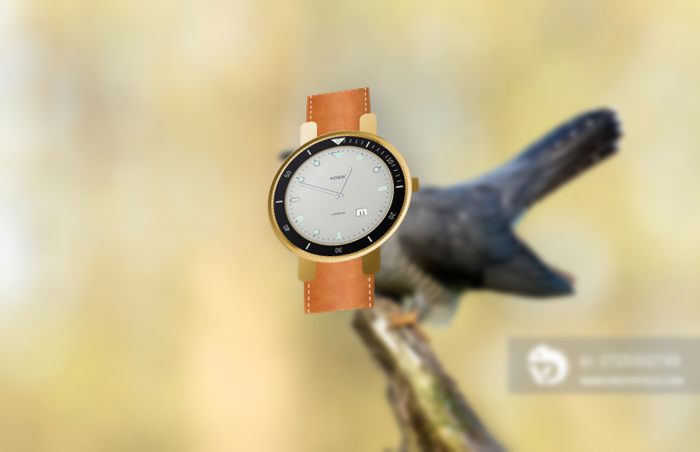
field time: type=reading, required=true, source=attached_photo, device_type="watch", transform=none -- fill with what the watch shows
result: 12:49
